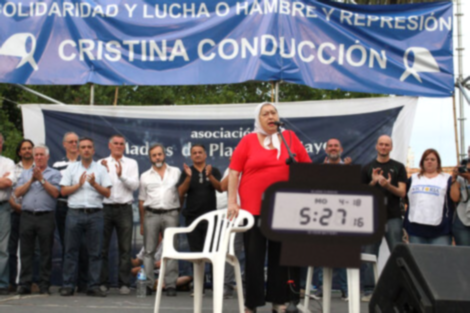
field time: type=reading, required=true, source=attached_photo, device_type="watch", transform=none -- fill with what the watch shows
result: 5:27
